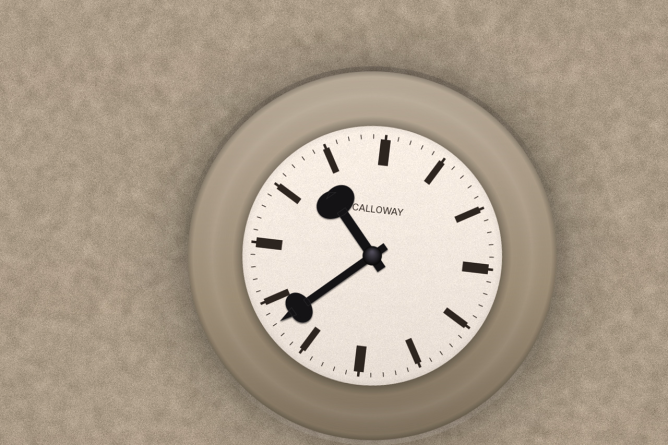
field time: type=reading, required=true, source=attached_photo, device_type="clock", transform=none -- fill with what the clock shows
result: 10:38
